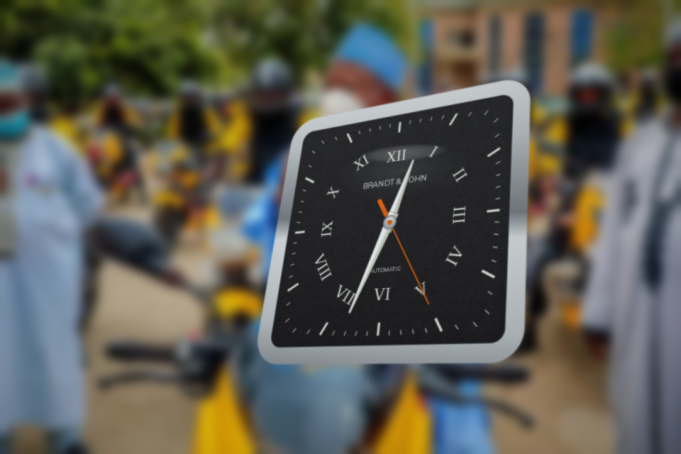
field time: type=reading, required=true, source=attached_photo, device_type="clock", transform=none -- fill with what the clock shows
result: 12:33:25
